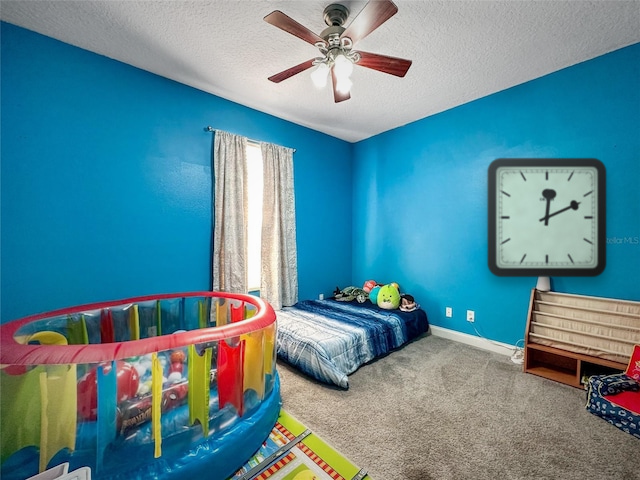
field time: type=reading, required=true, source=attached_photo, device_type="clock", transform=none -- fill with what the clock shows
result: 12:11
